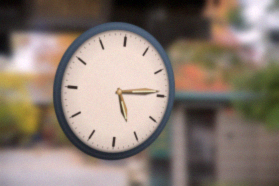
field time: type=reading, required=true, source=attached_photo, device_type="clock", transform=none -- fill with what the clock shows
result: 5:14
